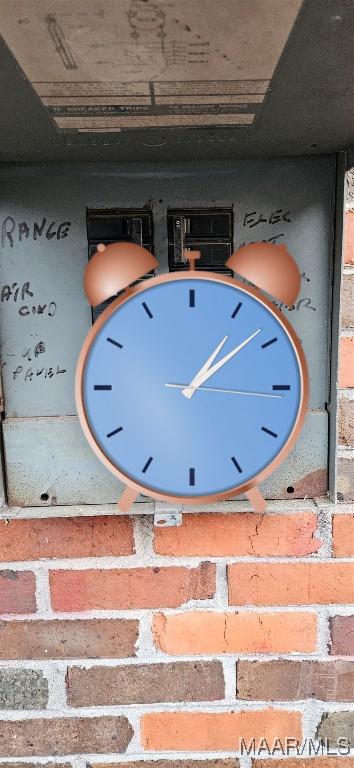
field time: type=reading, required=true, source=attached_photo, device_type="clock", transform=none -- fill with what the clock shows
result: 1:08:16
